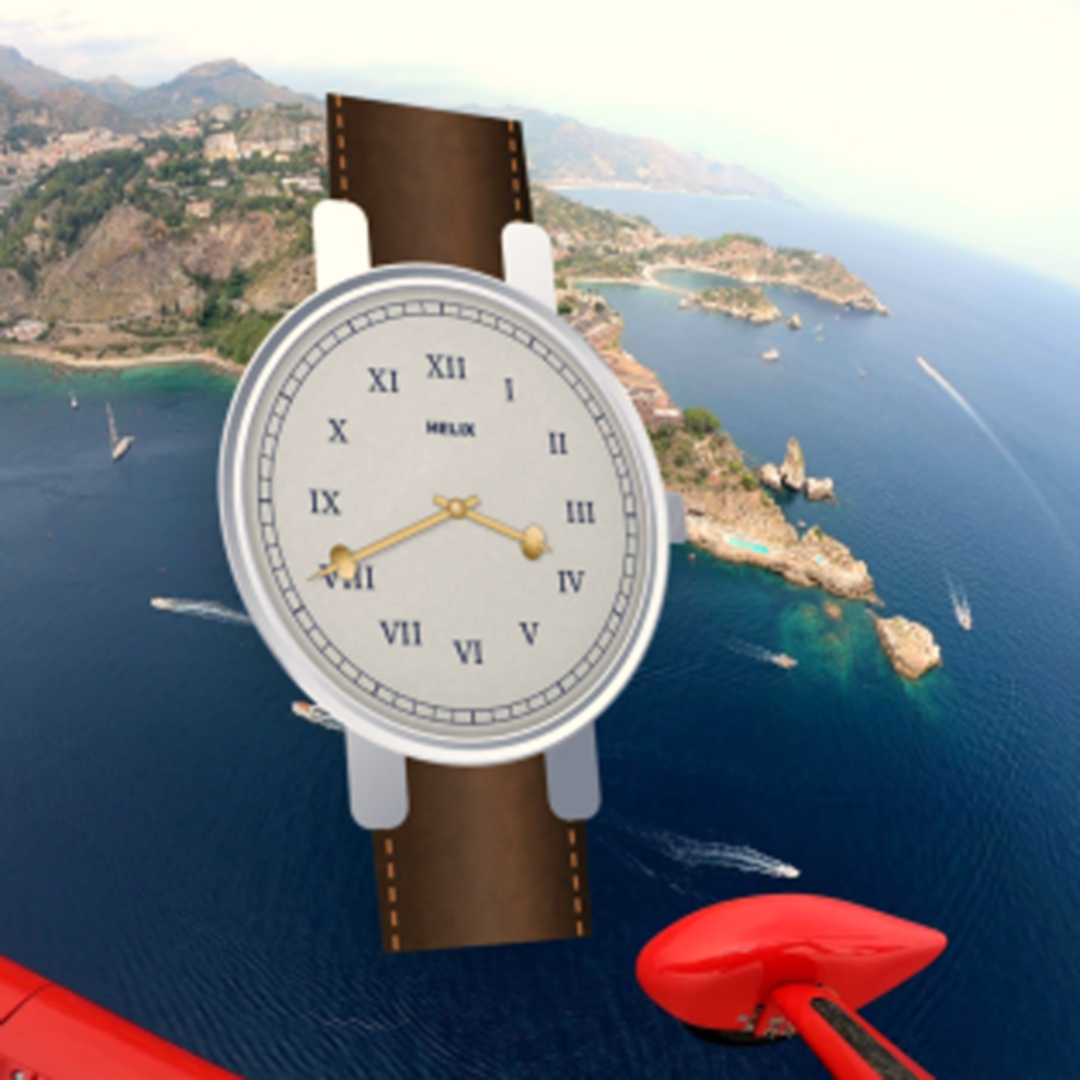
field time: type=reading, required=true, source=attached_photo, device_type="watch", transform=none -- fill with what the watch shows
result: 3:41
